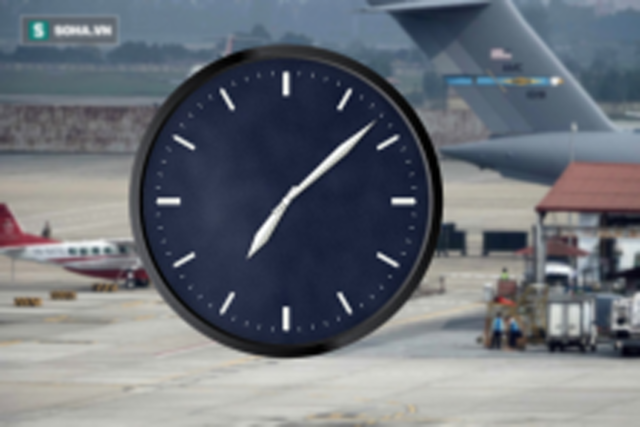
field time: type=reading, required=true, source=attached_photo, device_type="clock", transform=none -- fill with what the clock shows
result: 7:08
